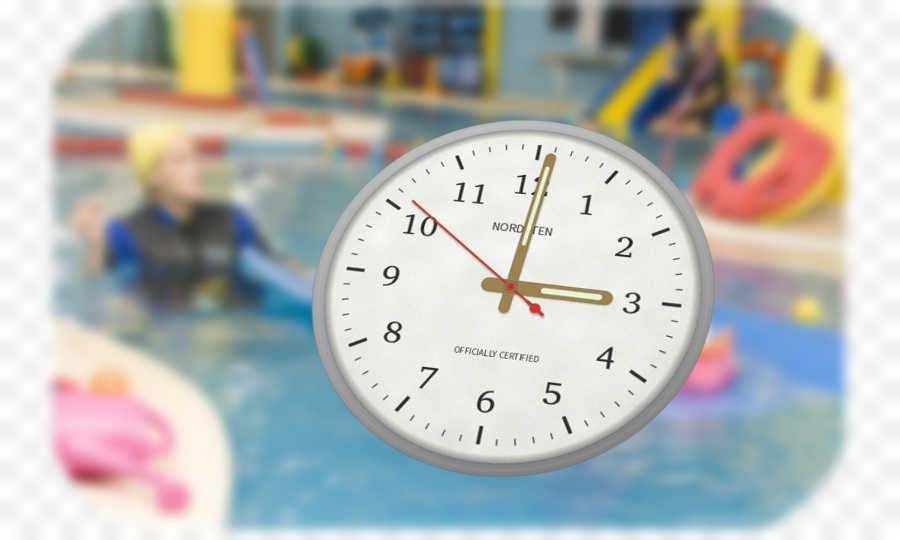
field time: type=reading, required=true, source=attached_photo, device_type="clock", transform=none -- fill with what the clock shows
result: 3:00:51
